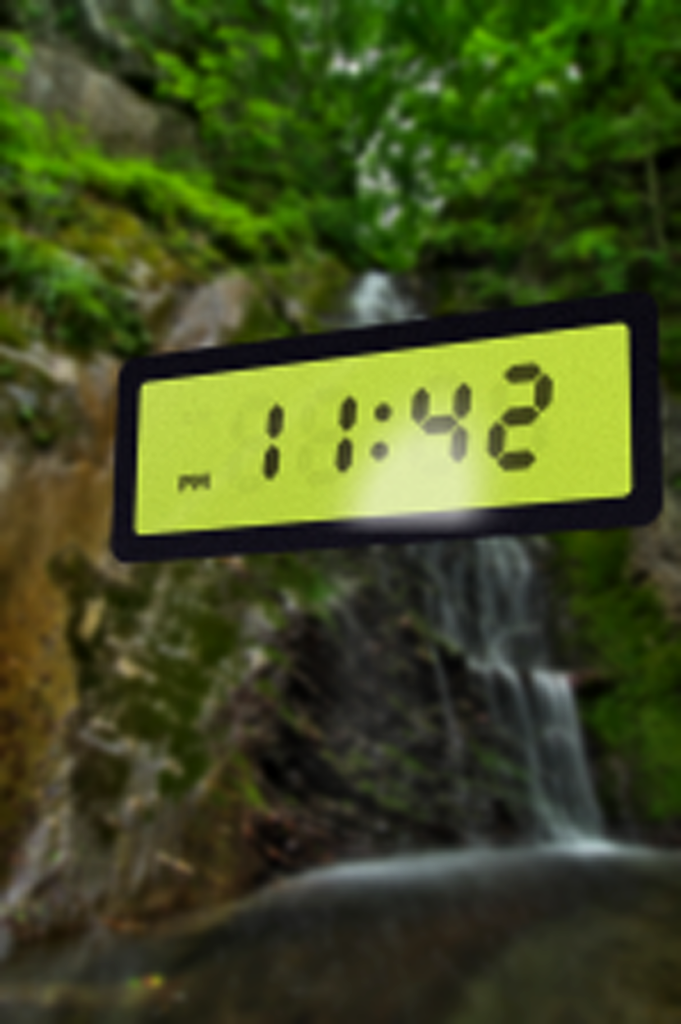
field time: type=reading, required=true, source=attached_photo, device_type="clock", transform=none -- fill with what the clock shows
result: 11:42
